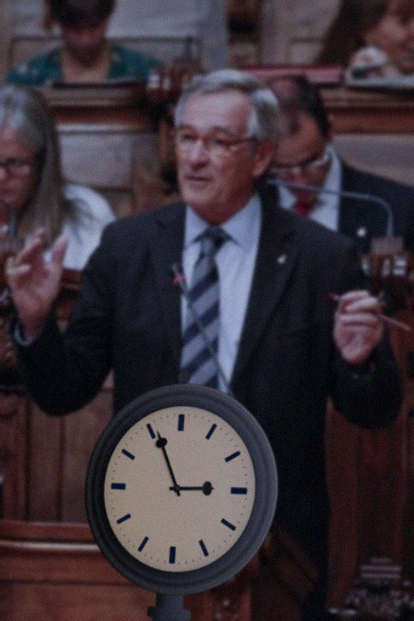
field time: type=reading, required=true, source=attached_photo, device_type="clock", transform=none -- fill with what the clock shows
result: 2:56
